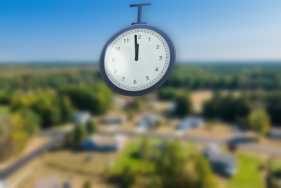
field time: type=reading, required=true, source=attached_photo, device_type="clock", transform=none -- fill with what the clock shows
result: 11:59
